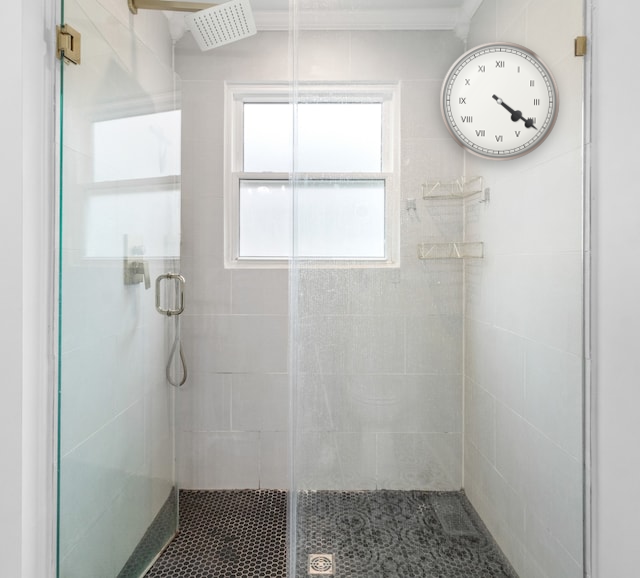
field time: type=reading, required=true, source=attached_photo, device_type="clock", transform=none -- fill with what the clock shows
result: 4:21
